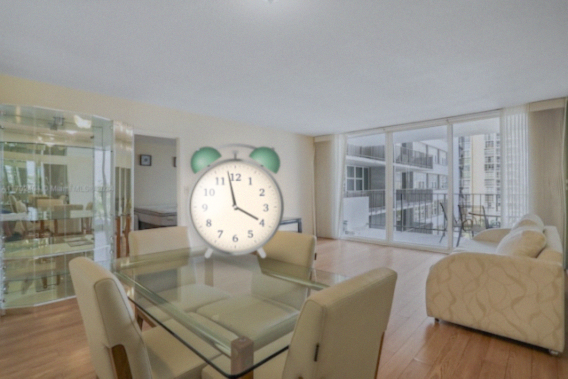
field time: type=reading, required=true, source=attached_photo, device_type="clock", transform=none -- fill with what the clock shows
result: 3:58
